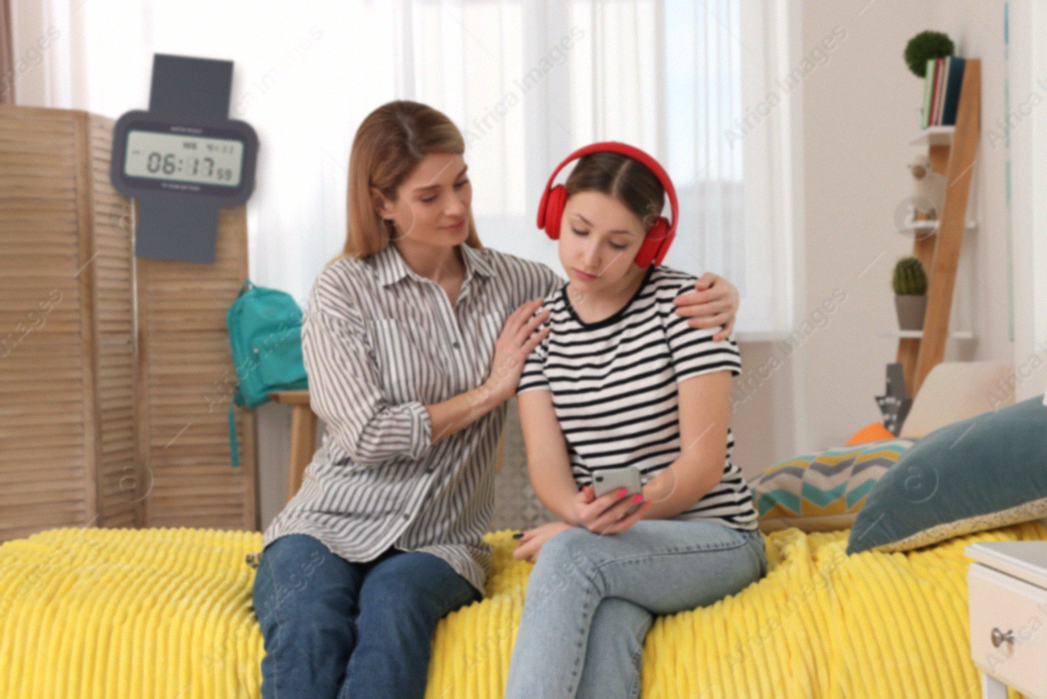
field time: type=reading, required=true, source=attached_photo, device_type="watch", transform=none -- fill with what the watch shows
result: 6:17
